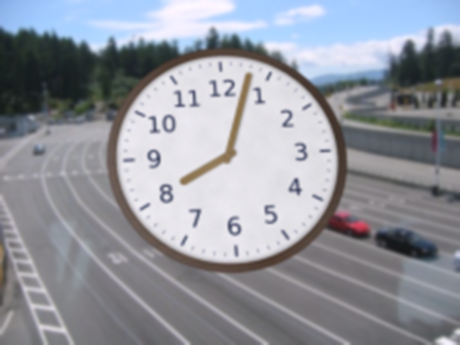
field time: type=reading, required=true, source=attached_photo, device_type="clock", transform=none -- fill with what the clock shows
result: 8:03
